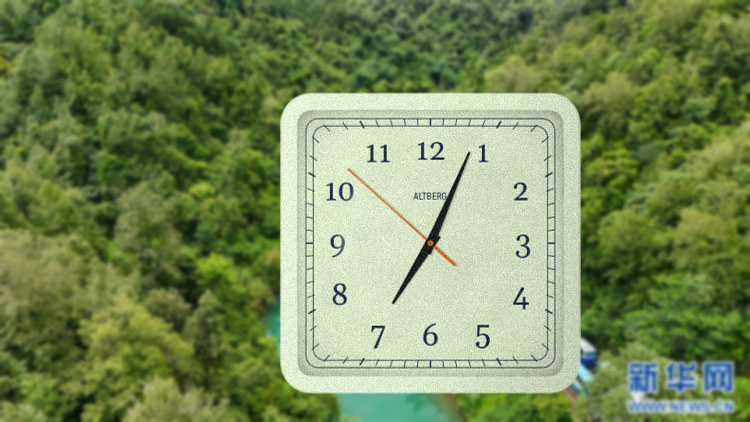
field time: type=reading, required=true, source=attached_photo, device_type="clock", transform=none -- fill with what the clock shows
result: 7:03:52
